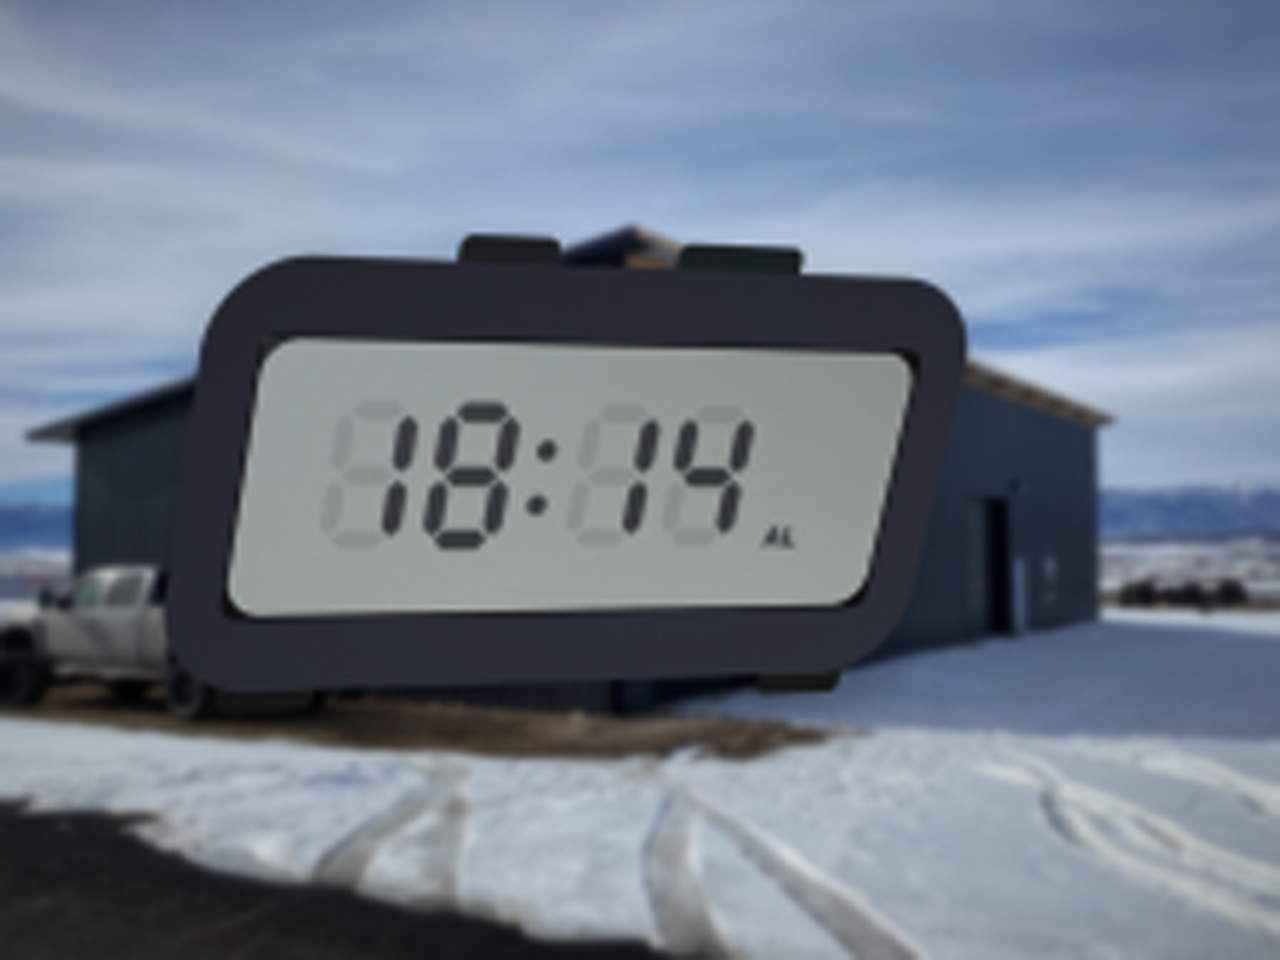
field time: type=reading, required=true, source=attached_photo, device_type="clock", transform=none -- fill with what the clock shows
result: 18:14
